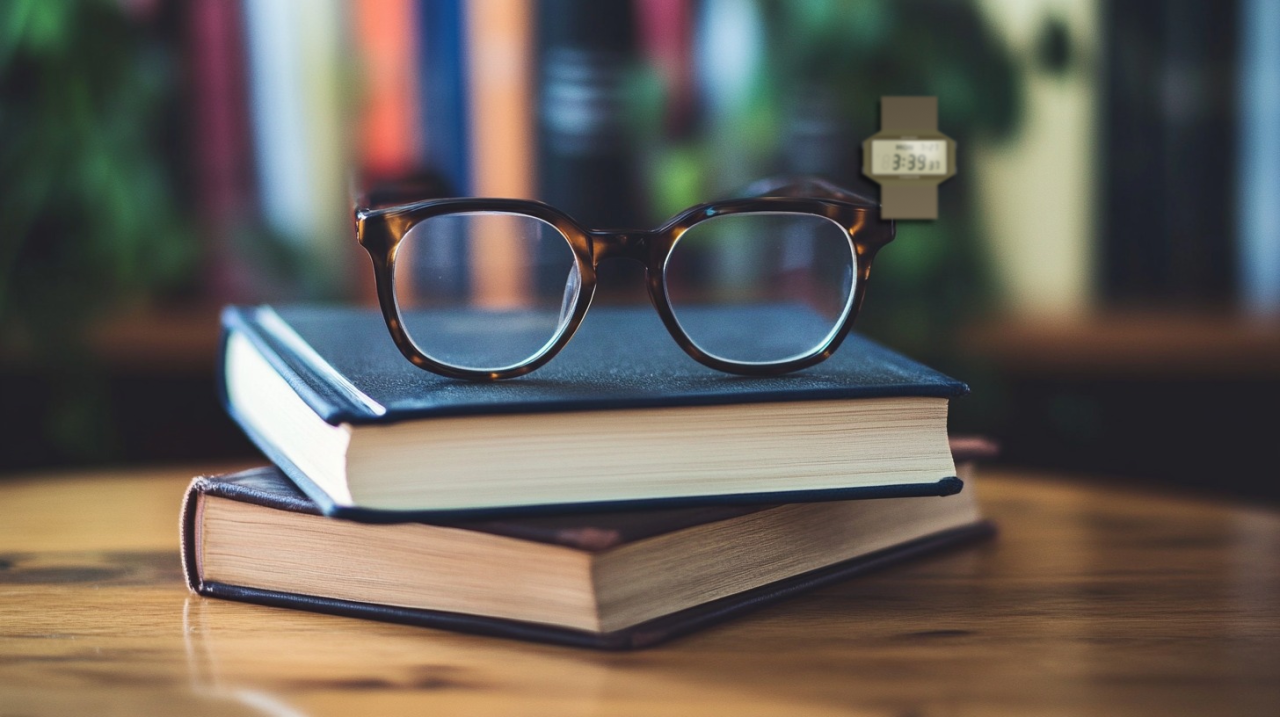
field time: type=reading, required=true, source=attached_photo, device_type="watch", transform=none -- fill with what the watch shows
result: 3:39
